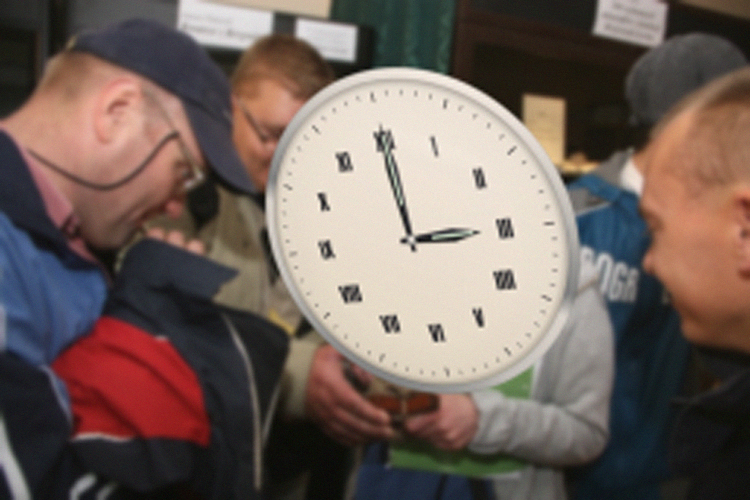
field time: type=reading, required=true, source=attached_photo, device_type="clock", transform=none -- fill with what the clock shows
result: 3:00
